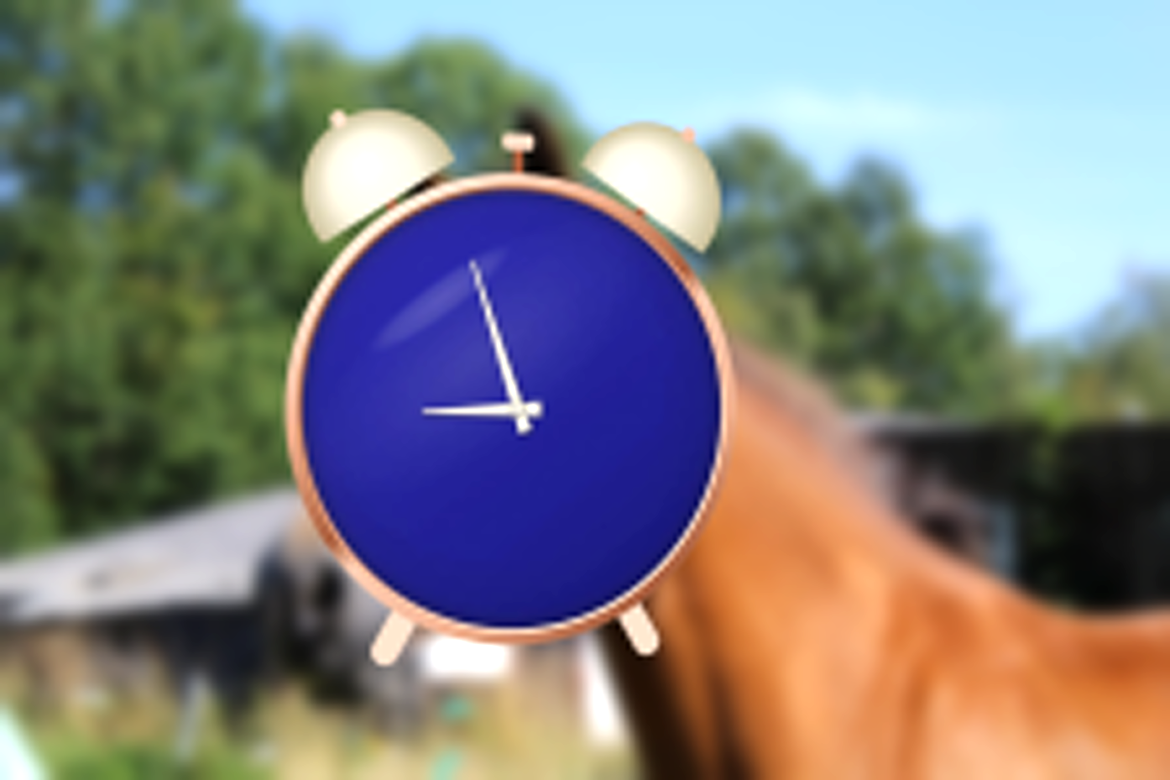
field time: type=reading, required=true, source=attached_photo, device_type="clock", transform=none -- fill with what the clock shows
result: 8:57
